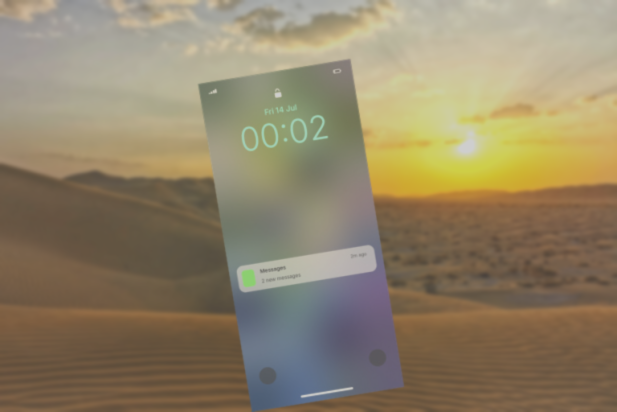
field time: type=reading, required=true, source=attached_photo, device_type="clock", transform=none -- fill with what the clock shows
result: 0:02
